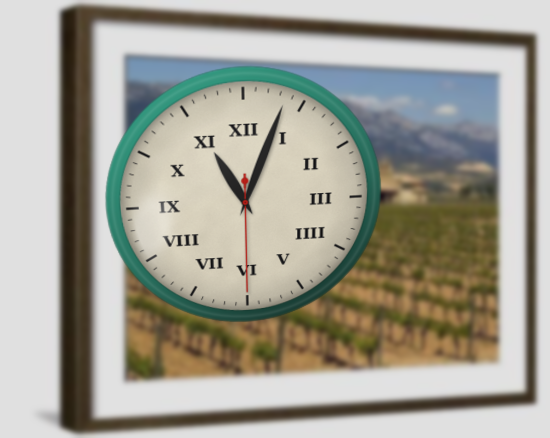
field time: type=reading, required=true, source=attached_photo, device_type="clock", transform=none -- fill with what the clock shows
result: 11:03:30
